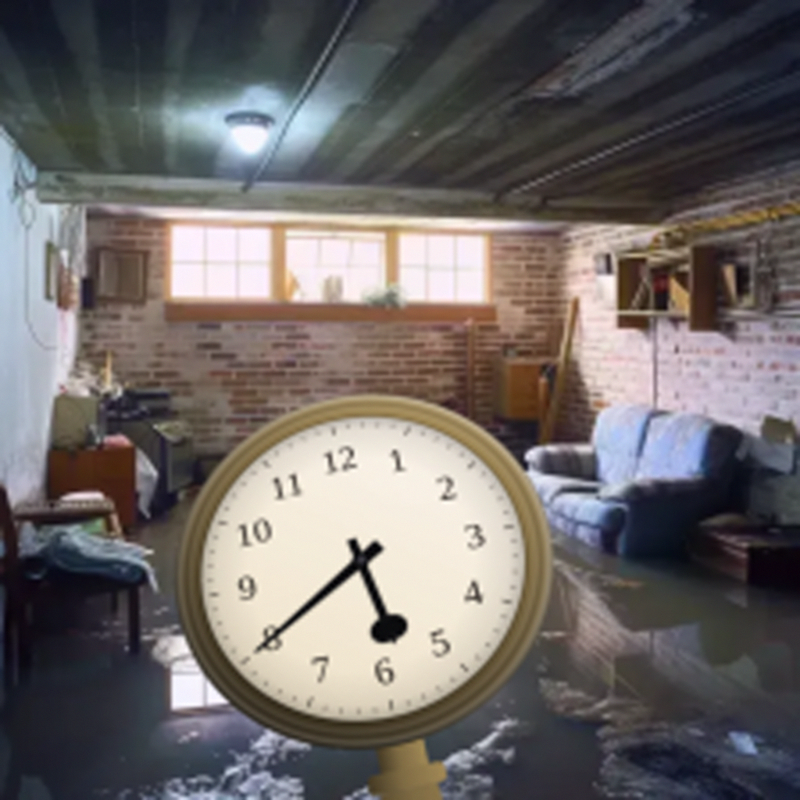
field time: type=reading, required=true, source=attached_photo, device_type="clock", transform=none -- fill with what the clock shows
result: 5:40
